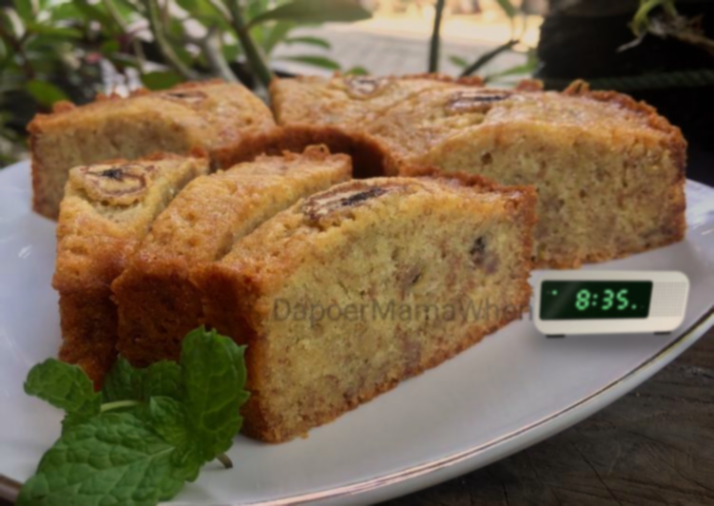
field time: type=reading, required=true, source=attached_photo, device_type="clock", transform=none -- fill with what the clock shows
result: 8:35
